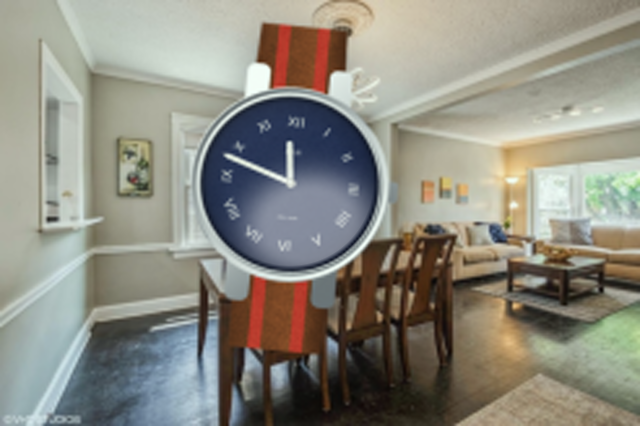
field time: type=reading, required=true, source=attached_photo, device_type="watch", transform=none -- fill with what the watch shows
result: 11:48
